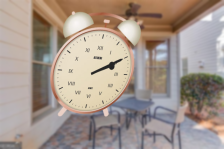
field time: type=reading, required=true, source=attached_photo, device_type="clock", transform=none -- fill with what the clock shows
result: 2:10
